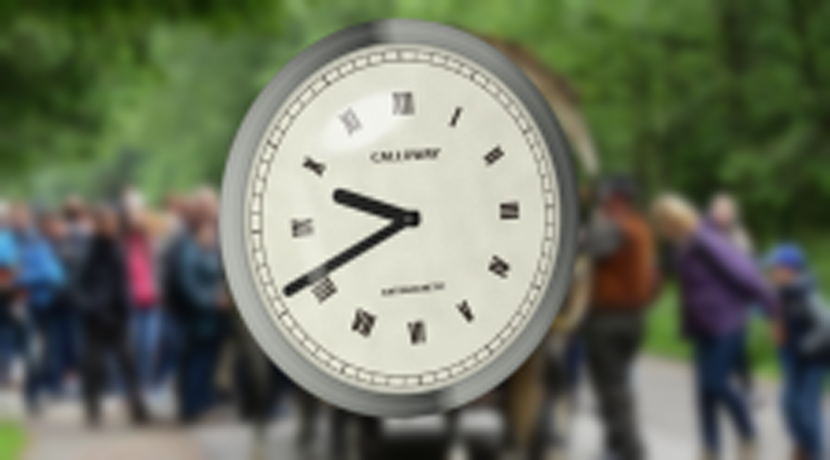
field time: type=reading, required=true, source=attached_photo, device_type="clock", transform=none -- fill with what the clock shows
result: 9:41
